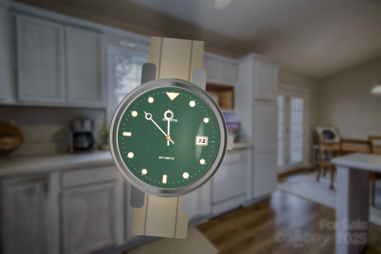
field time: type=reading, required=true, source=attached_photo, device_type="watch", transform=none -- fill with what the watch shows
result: 11:52
